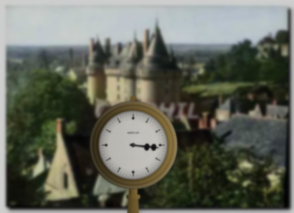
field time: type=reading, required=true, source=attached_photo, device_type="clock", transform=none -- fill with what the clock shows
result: 3:16
